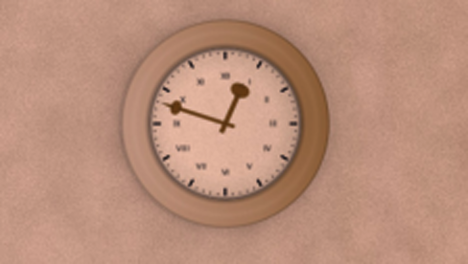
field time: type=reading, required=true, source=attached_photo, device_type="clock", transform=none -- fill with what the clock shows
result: 12:48
